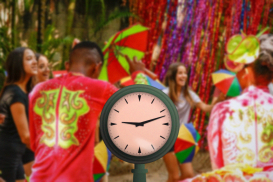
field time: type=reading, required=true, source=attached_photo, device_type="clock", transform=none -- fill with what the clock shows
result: 9:12
